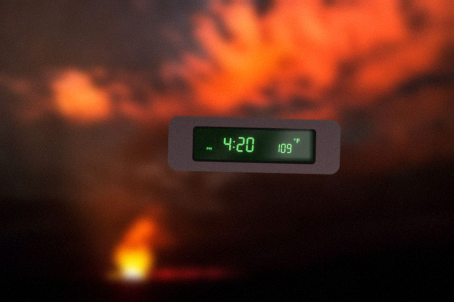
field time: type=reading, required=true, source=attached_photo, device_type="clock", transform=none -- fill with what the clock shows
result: 4:20
